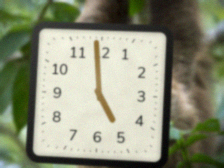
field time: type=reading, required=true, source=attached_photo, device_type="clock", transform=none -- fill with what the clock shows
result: 4:59
